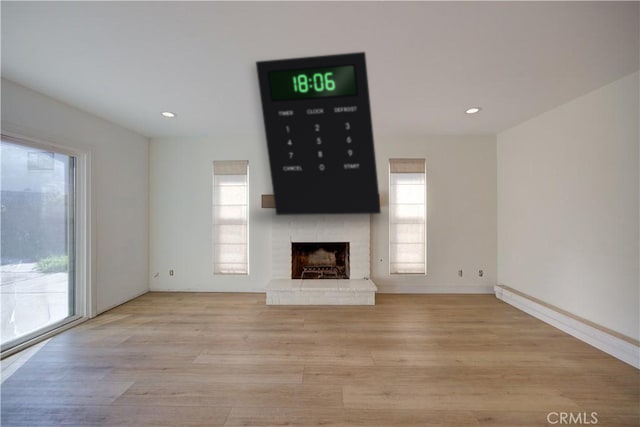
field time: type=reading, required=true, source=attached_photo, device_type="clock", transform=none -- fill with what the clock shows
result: 18:06
